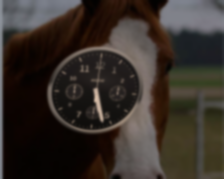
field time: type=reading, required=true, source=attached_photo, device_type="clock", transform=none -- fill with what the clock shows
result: 5:27
